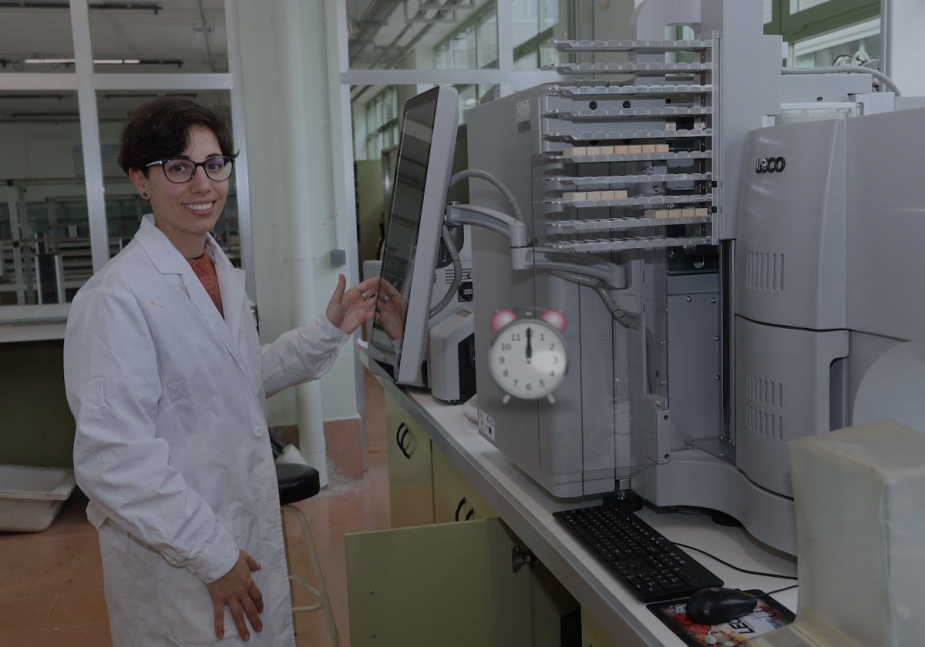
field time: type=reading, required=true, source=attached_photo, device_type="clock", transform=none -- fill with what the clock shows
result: 12:00
